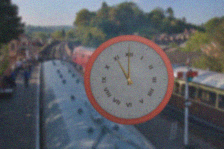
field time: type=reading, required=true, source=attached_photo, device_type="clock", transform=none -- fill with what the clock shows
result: 11:00
